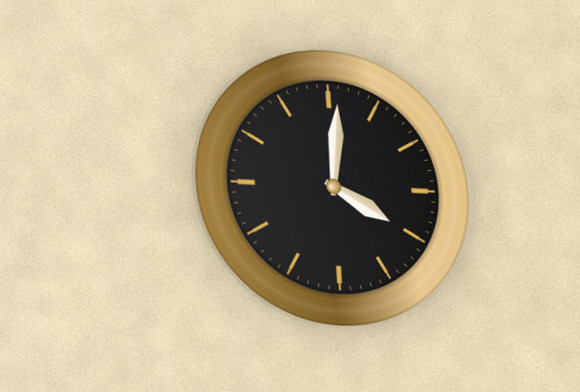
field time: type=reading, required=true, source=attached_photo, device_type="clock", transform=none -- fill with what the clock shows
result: 4:01
